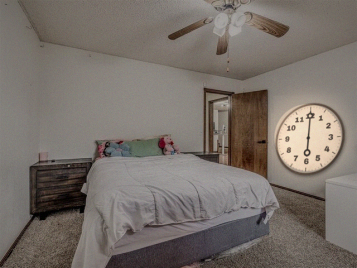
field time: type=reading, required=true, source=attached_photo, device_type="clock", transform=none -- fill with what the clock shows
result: 6:00
